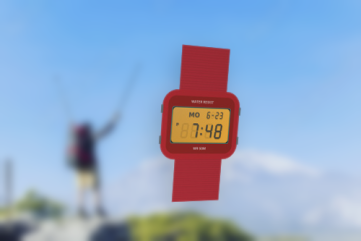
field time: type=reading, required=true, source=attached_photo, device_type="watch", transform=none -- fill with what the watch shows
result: 7:48
